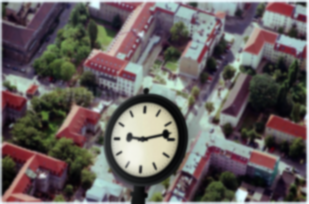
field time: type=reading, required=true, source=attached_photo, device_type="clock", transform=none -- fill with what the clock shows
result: 9:13
